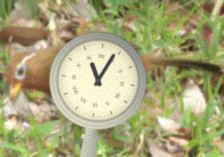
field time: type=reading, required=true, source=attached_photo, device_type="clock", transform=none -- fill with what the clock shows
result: 11:04
